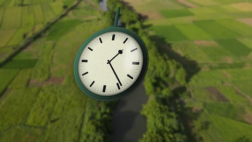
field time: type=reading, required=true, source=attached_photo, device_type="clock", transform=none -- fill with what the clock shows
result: 1:24
